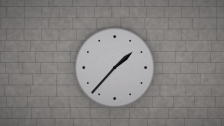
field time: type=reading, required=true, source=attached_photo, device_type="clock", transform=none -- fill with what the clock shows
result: 1:37
